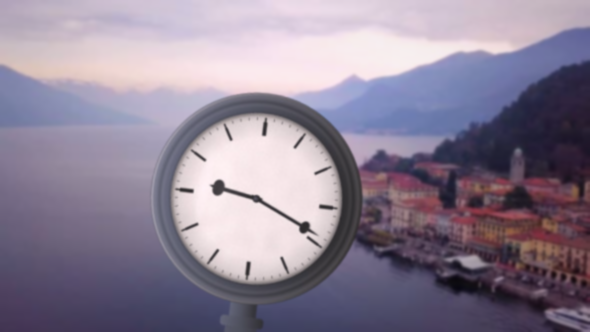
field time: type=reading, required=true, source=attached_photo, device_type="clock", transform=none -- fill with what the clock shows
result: 9:19
